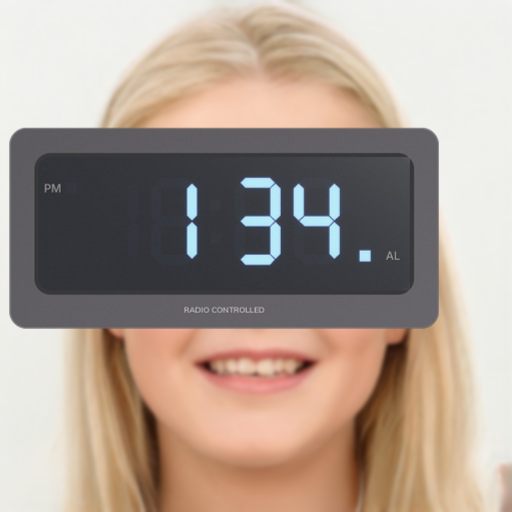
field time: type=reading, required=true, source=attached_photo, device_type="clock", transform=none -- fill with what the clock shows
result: 1:34
